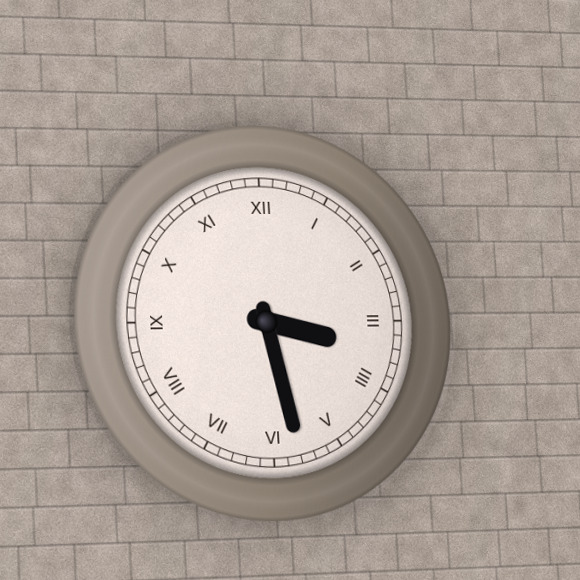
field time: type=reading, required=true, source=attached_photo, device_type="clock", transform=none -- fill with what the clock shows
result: 3:28
